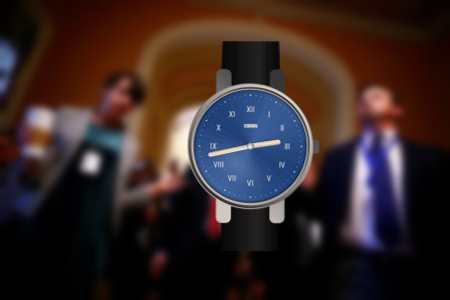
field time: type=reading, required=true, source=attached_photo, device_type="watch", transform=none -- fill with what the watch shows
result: 2:43
